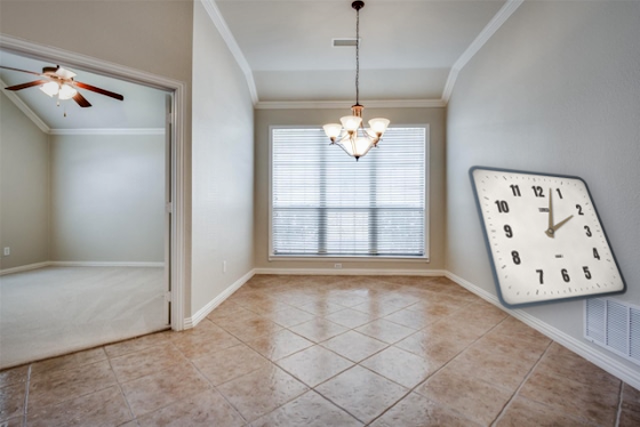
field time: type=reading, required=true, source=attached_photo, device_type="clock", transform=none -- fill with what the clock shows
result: 2:03
